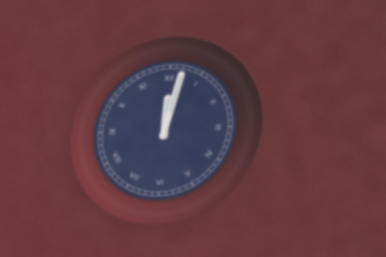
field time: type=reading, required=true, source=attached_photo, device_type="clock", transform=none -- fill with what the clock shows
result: 12:02
